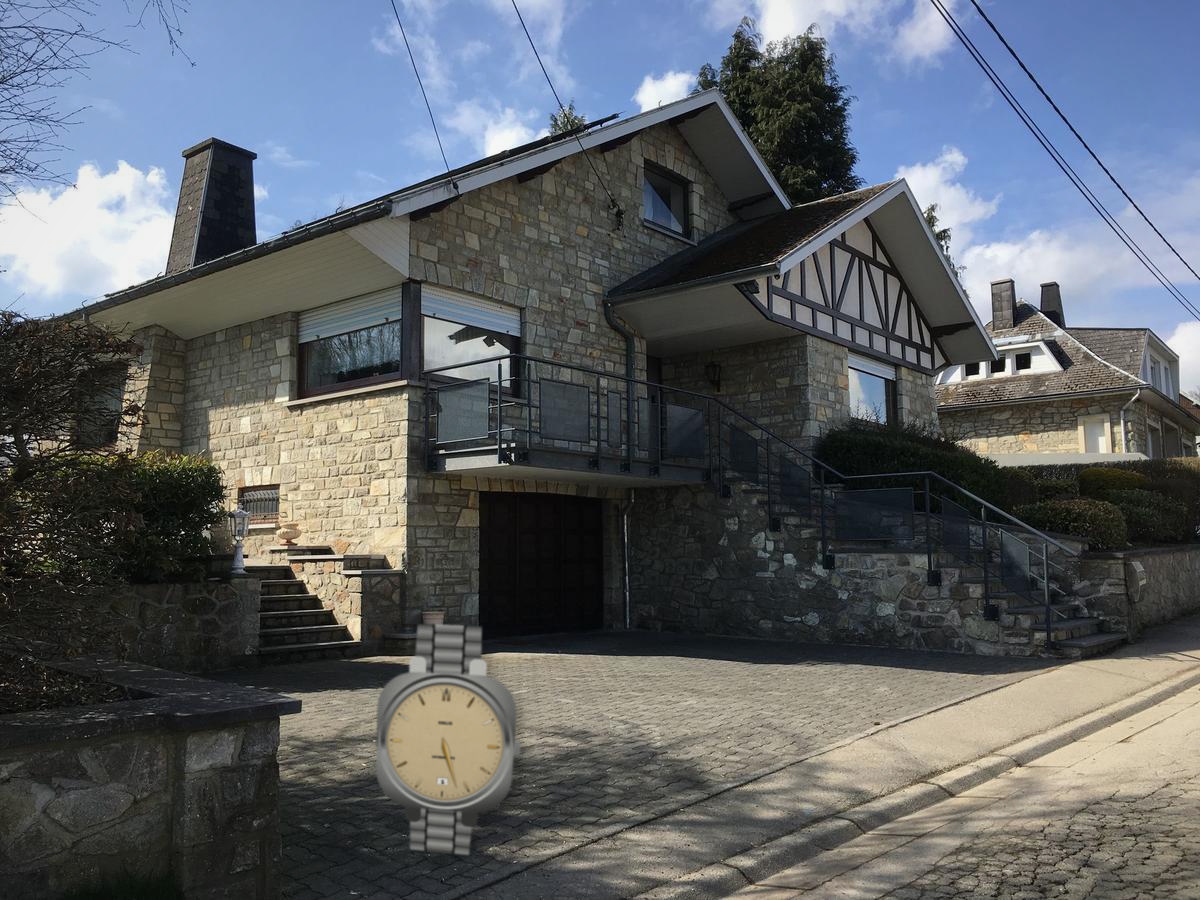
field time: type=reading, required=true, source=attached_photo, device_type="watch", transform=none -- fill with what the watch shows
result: 5:27
